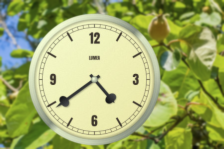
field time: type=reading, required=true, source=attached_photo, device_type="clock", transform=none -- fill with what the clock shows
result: 4:39
